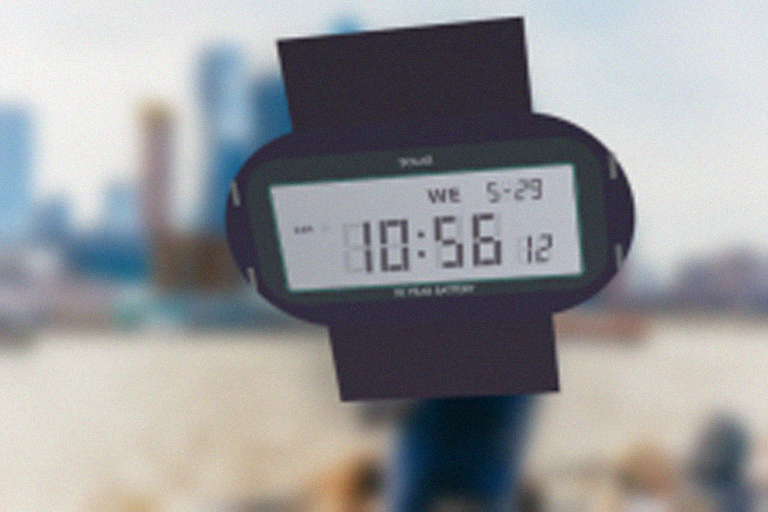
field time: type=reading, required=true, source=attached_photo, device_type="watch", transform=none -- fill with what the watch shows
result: 10:56:12
